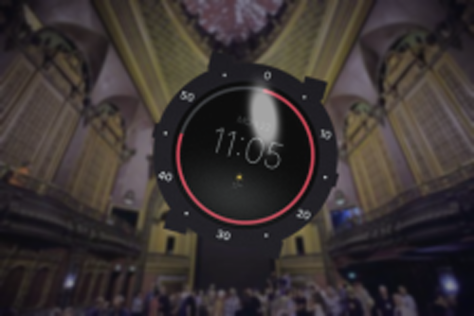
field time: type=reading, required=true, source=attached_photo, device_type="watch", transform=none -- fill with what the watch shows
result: 11:05
